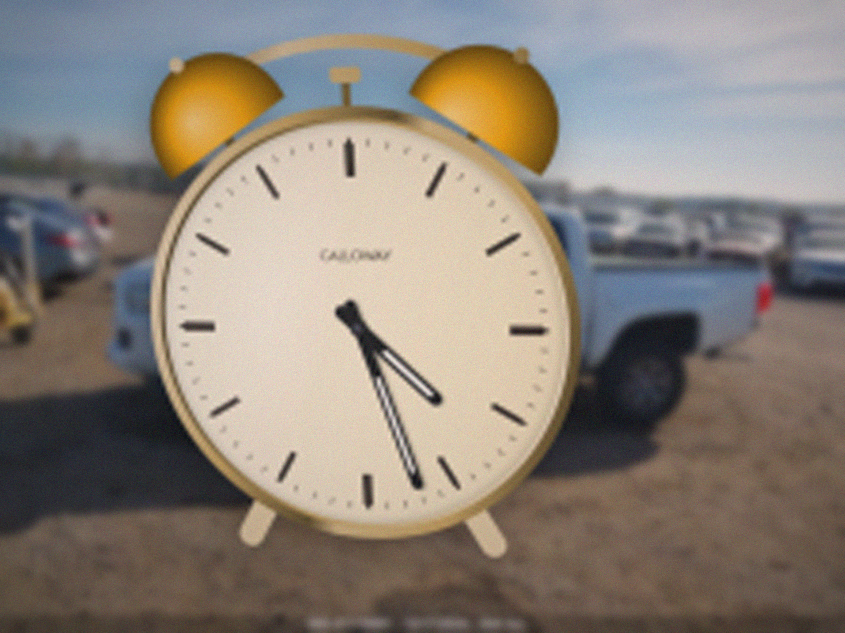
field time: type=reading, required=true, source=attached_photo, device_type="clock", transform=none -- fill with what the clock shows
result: 4:27
